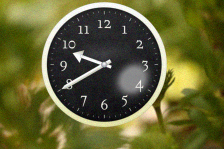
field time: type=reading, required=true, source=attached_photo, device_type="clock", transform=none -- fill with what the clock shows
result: 9:40
